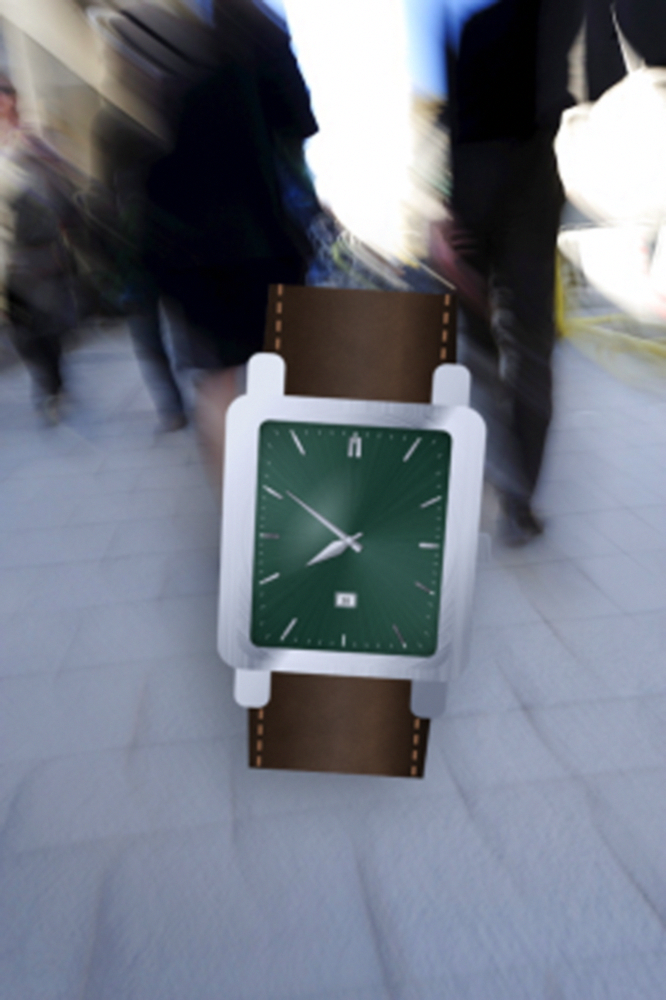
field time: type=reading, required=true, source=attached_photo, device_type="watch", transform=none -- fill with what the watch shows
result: 7:51
